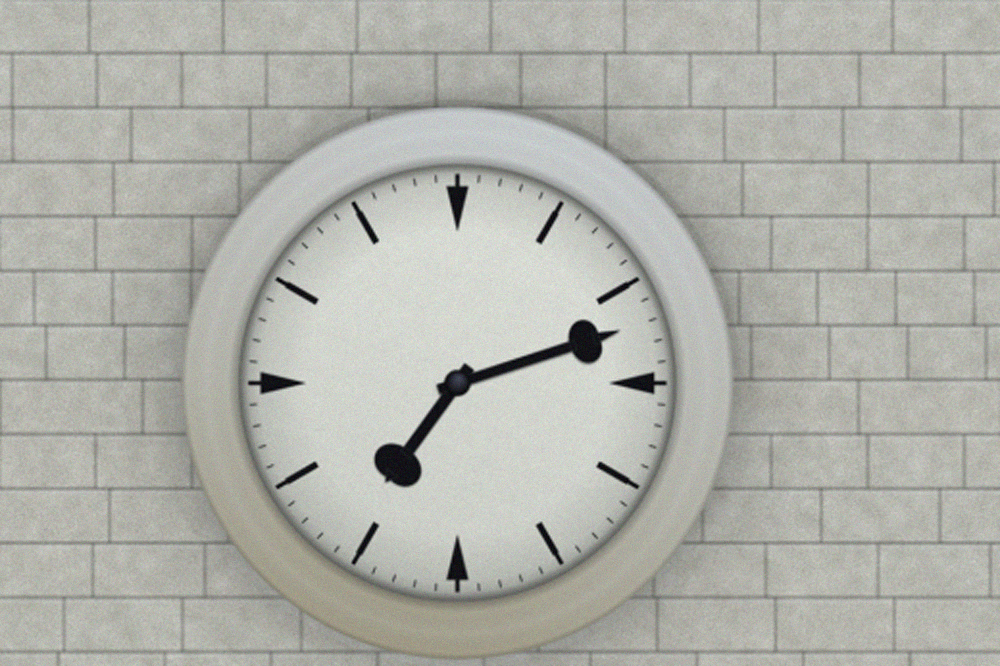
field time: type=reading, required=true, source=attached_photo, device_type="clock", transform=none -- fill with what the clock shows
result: 7:12
